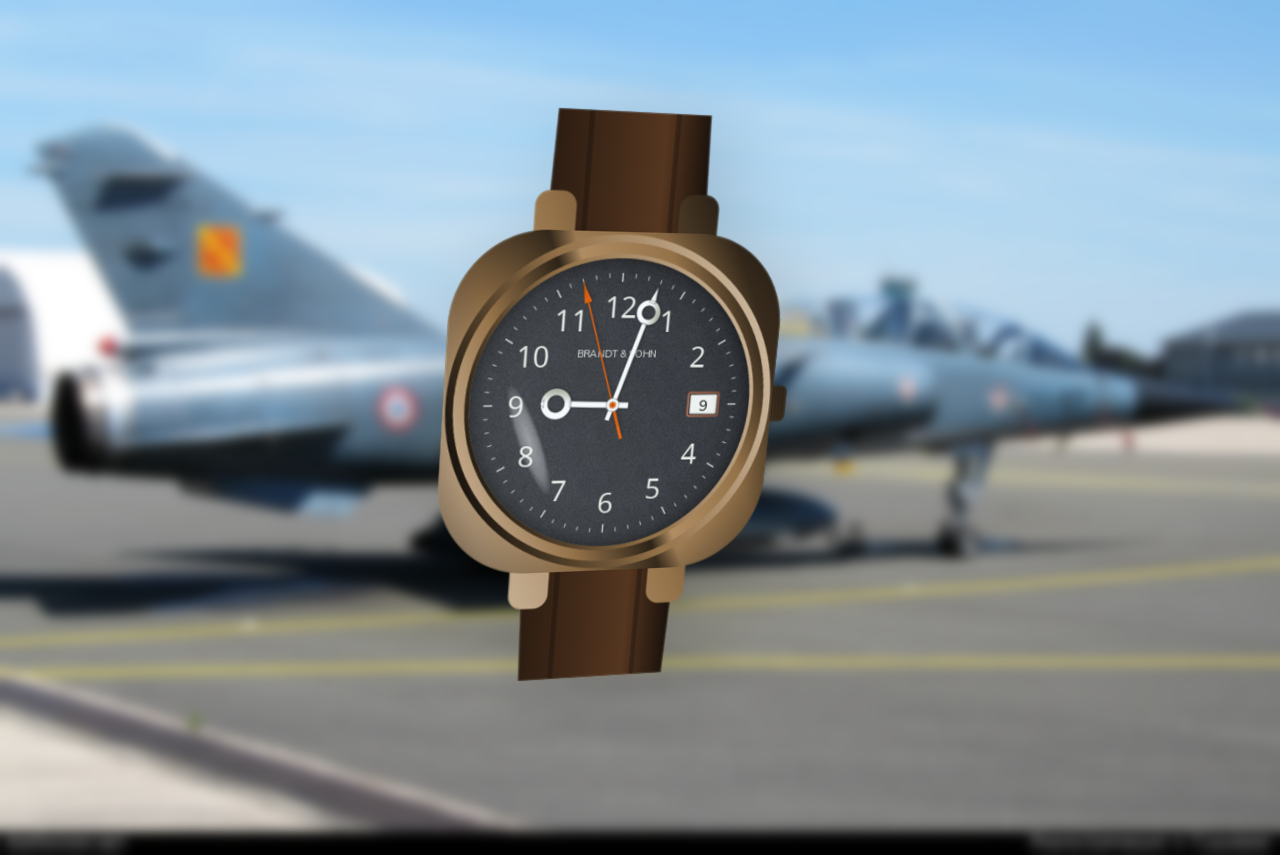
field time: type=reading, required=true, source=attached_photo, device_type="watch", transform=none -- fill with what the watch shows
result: 9:02:57
